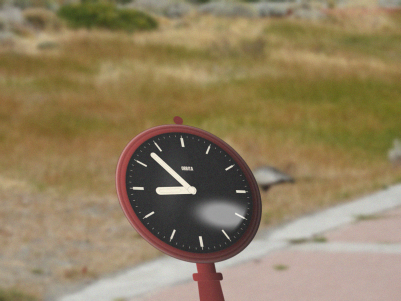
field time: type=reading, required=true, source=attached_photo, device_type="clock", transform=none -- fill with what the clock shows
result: 8:53
